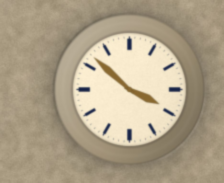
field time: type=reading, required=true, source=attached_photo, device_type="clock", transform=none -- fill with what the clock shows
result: 3:52
